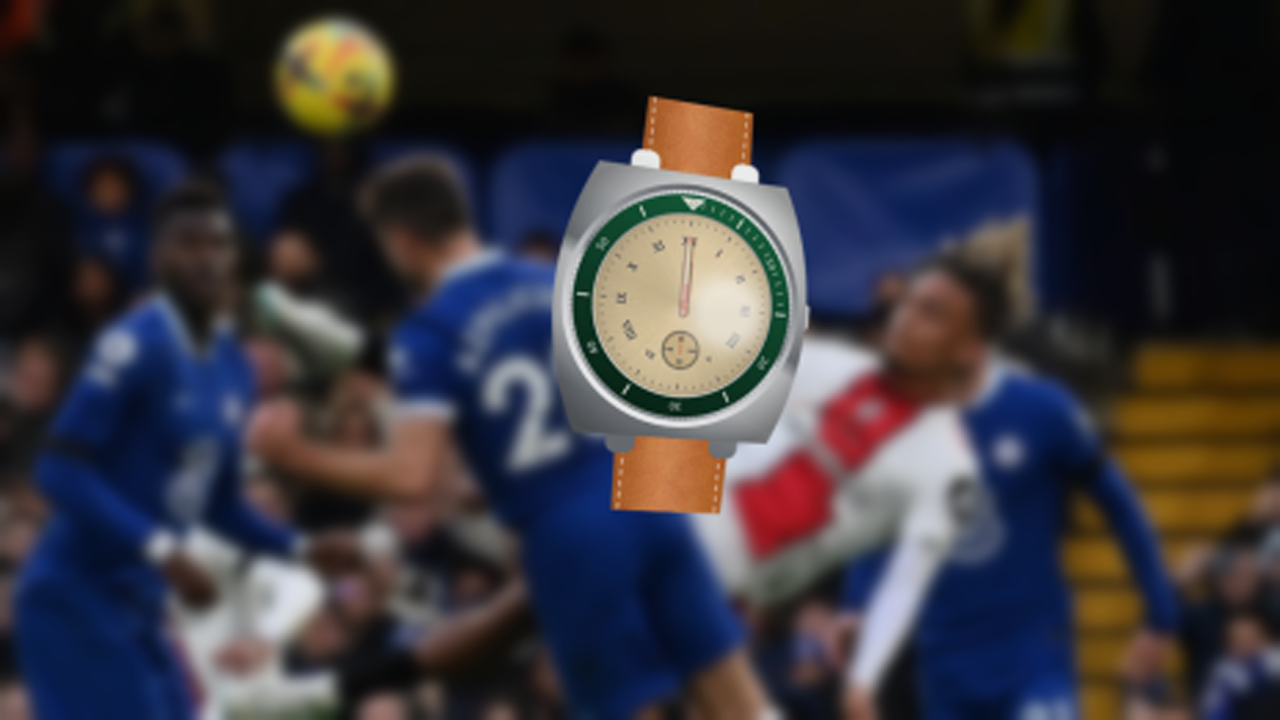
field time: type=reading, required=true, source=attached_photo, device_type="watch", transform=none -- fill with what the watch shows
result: 12:00
